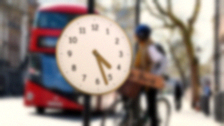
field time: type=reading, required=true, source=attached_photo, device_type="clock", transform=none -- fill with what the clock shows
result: 4:27
